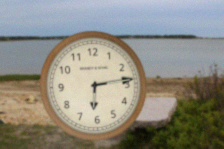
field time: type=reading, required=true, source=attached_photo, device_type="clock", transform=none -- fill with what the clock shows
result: 6:14
